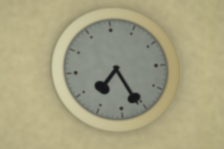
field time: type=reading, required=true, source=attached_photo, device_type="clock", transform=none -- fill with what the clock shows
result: 7:26
